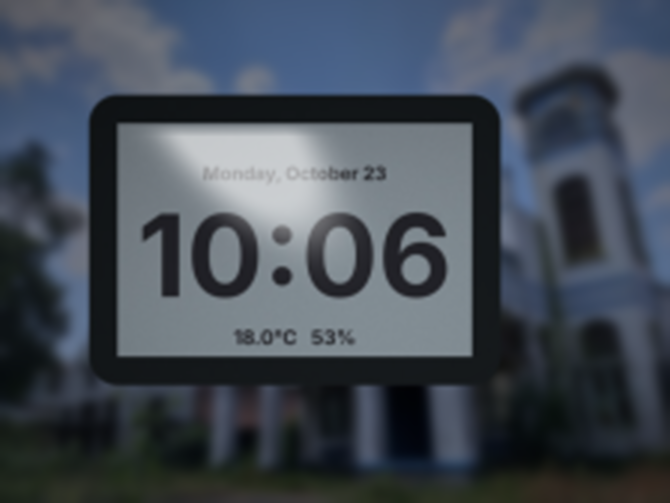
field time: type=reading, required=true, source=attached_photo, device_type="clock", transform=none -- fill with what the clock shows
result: 10:06
